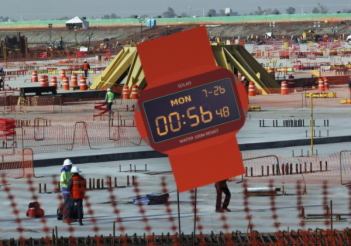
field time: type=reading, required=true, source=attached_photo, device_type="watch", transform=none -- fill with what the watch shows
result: 0:56:48
